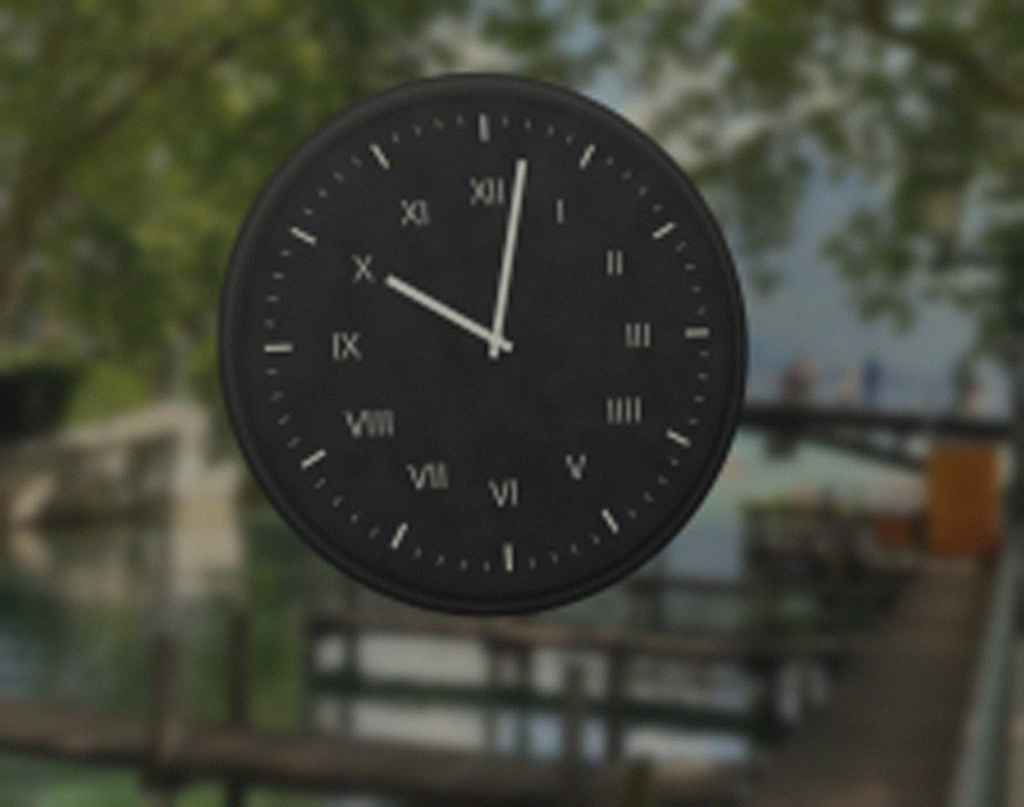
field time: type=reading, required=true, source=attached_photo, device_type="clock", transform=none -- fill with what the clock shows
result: 10:02
